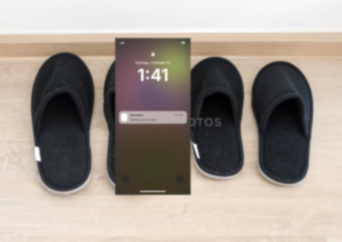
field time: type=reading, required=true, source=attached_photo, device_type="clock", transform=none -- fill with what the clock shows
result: 1:41
